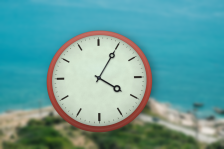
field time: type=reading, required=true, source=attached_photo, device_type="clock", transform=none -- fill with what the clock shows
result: 4:05
